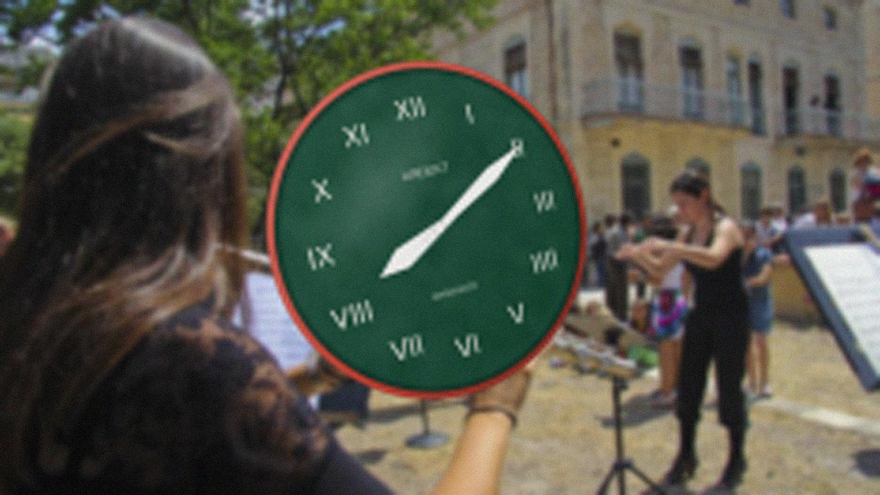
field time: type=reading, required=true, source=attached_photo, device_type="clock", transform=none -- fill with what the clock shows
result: 8:10
